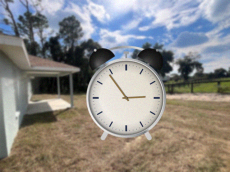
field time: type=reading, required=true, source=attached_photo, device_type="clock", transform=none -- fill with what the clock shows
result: 2:54
